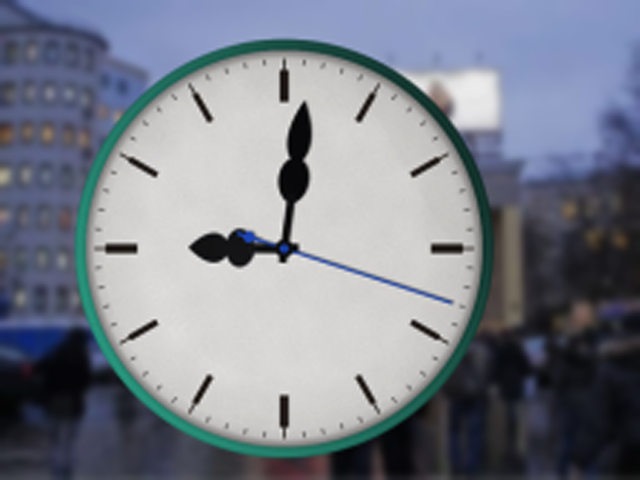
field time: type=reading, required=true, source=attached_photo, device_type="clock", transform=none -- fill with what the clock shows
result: 9:01:18
